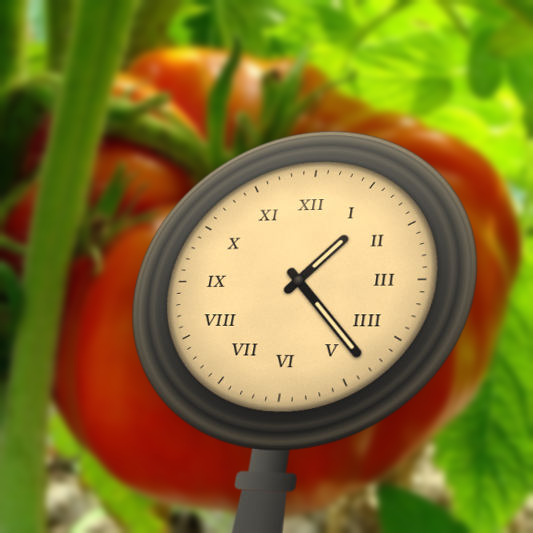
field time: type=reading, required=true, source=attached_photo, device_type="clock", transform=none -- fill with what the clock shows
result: 1:23
